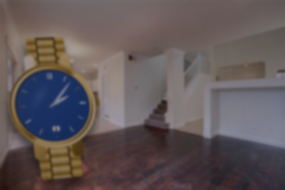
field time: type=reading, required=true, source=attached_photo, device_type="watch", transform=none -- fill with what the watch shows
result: 2:07
